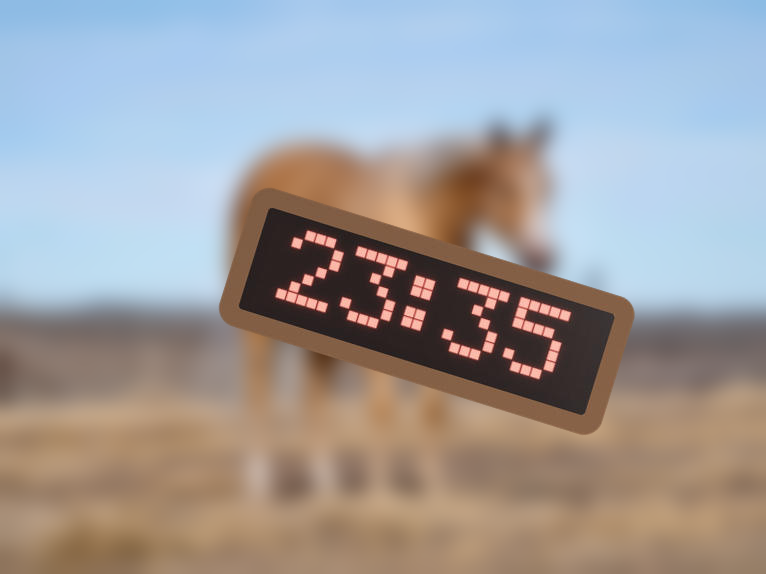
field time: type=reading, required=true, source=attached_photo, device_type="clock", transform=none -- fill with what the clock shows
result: 23:35
